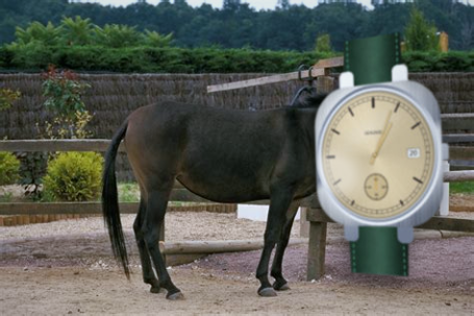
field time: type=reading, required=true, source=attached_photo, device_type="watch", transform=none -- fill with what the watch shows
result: 1:04
